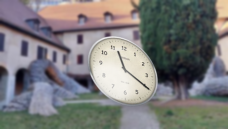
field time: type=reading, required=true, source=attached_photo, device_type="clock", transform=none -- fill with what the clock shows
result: 11:20
